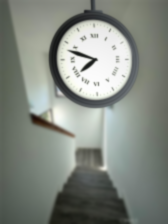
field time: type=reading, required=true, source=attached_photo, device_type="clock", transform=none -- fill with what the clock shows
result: 7:48
